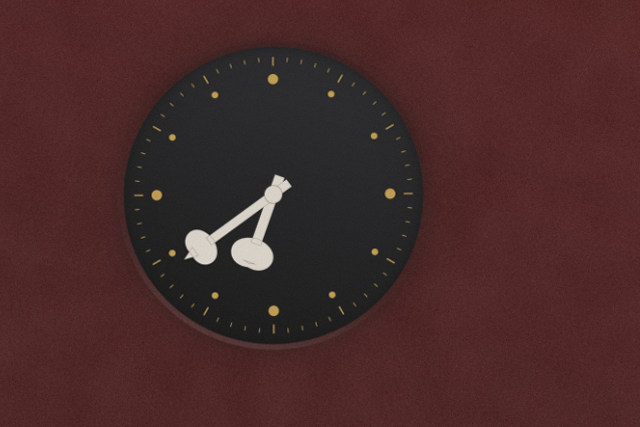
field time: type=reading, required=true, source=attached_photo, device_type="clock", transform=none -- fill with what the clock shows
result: 6:39
